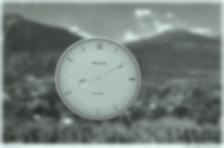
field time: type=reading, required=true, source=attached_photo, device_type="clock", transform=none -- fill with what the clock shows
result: 8:09
